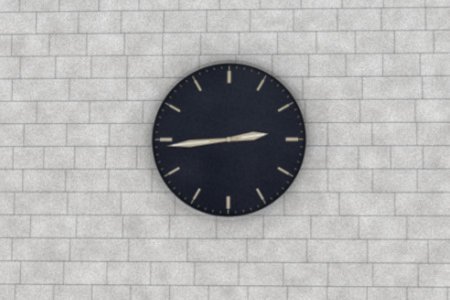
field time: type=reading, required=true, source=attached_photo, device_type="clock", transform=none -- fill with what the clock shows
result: 2:44
